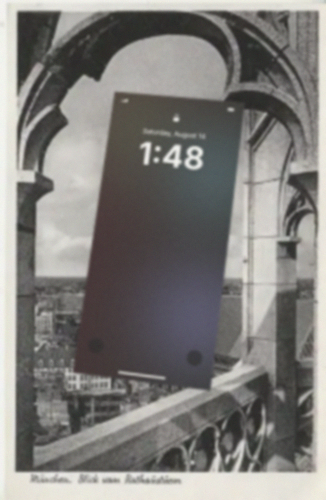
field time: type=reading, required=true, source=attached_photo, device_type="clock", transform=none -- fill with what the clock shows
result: 1:48
